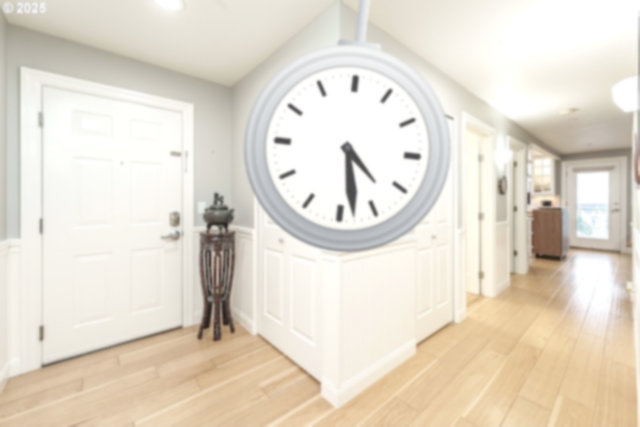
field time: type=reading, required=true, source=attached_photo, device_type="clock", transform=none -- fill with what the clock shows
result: 4:28
